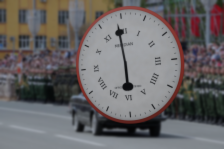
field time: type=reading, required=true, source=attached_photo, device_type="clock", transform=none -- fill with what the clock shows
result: 5:59
